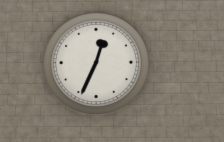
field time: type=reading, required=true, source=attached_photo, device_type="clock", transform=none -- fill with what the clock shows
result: 12:34
